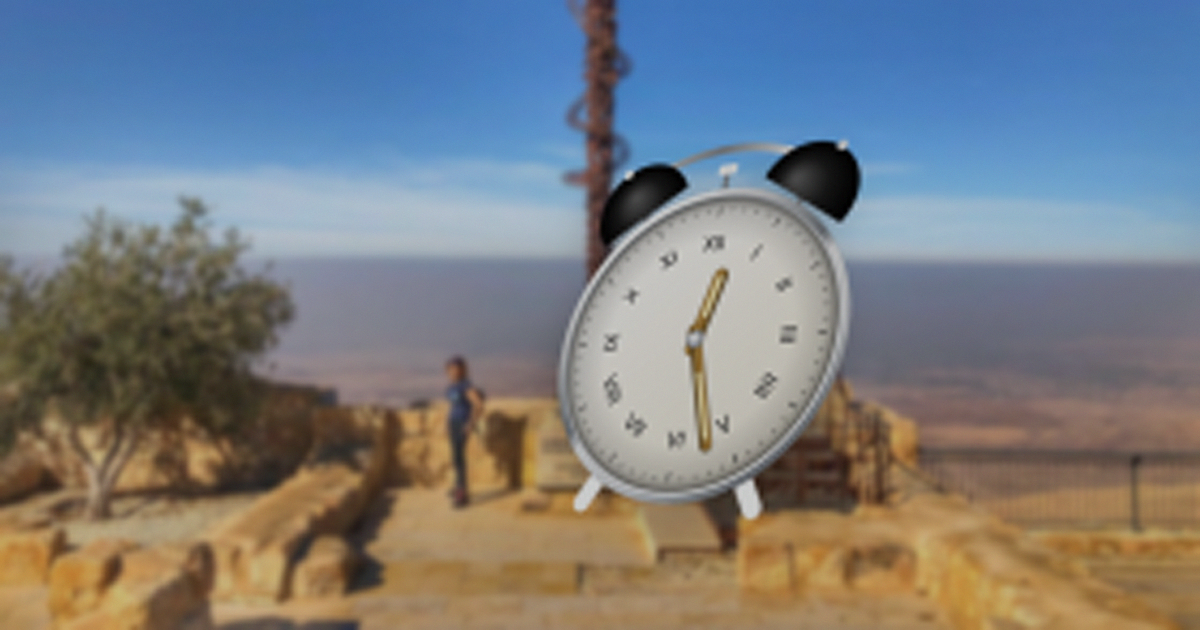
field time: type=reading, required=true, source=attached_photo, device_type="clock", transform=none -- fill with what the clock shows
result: 12:27
